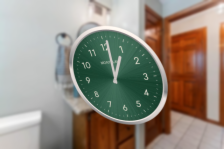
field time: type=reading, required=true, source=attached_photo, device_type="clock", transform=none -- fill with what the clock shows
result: 1:01
